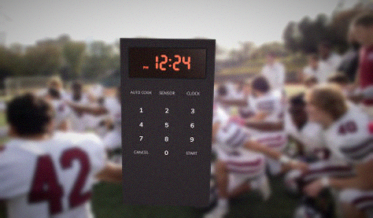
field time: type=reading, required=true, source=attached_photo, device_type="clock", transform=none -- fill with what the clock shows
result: 12:24
